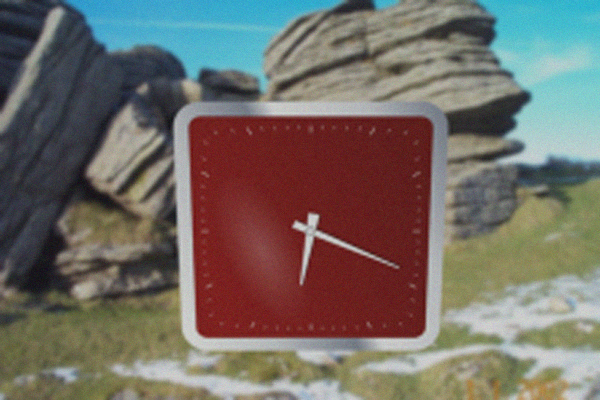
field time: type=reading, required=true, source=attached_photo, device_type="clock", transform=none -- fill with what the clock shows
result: 6:19
